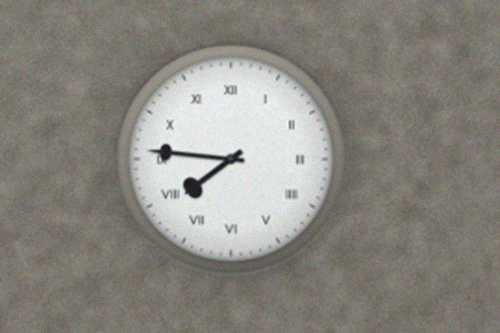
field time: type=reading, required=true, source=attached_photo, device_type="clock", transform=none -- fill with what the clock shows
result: 7:46
